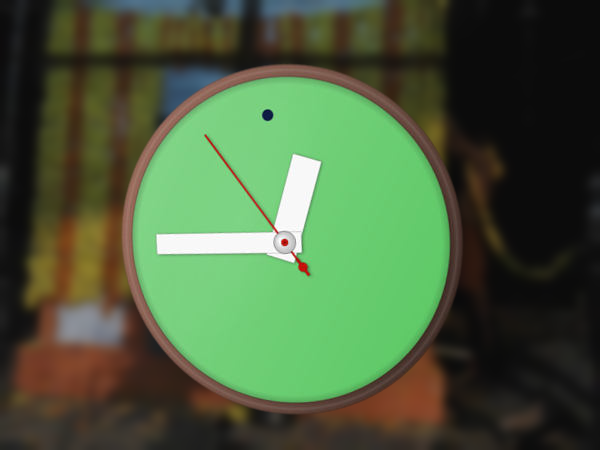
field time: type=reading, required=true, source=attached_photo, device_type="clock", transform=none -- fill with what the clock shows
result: 12:45:55
